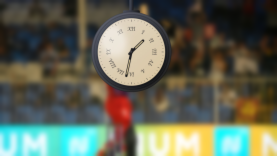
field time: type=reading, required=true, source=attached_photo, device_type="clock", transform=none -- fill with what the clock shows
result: 1:32
